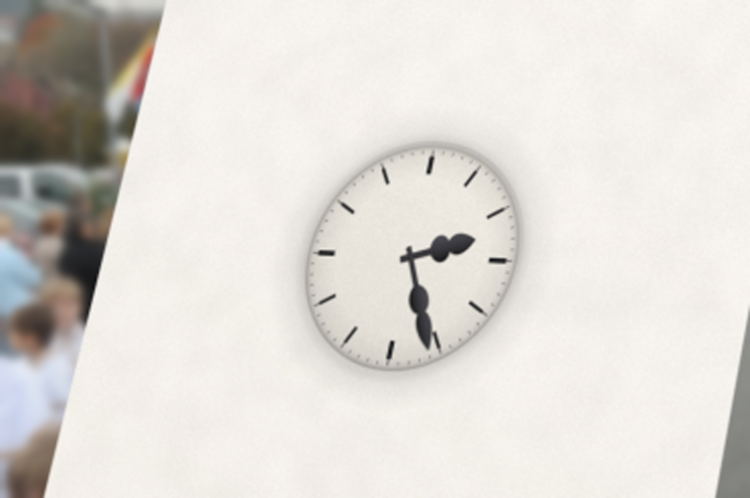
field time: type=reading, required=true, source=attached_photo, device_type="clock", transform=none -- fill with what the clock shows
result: 2:26
